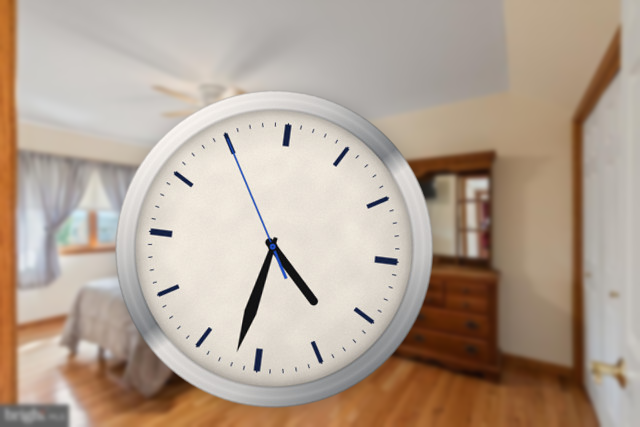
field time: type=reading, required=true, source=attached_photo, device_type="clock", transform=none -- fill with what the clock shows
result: 4:31:55
